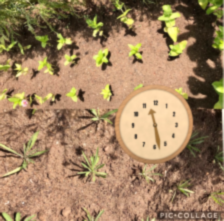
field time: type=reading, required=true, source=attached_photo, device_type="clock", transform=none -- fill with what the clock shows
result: 11:28
